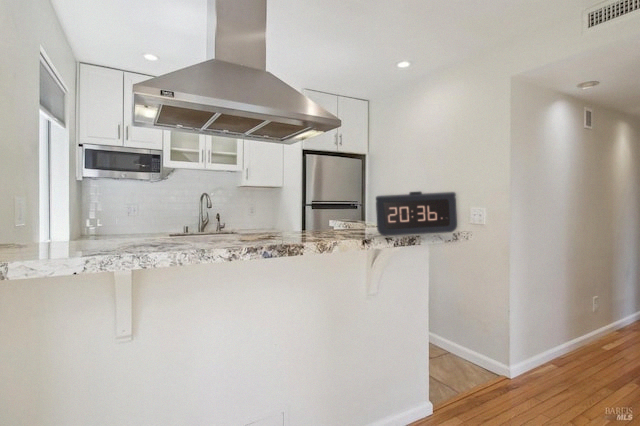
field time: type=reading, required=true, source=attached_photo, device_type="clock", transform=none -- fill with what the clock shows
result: 20:36
